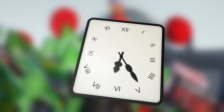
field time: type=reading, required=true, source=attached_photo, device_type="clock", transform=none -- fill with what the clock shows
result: 6:24
